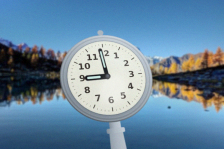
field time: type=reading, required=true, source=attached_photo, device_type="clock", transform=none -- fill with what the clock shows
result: 8:59
